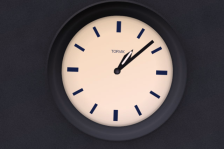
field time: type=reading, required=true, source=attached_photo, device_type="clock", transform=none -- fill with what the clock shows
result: 1:08
